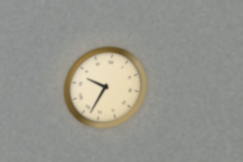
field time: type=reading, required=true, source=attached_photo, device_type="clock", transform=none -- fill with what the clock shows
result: 9:33
